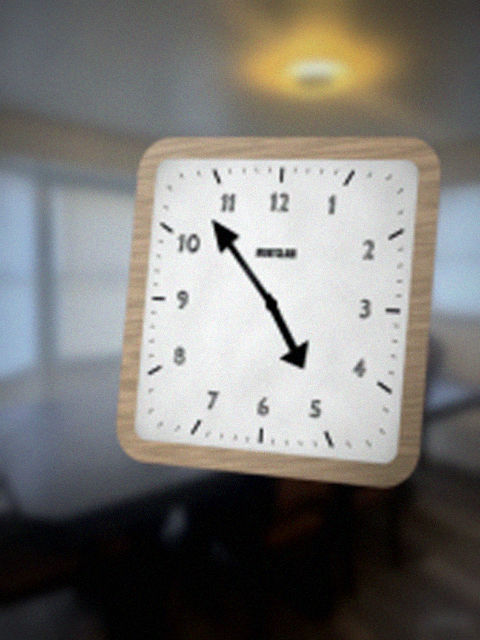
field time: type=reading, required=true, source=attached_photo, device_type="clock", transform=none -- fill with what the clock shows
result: 4:53
